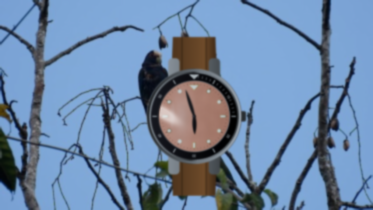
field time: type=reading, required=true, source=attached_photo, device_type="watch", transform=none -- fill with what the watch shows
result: 5:57
